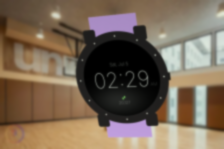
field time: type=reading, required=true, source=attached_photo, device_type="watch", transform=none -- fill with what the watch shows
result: 2:29
